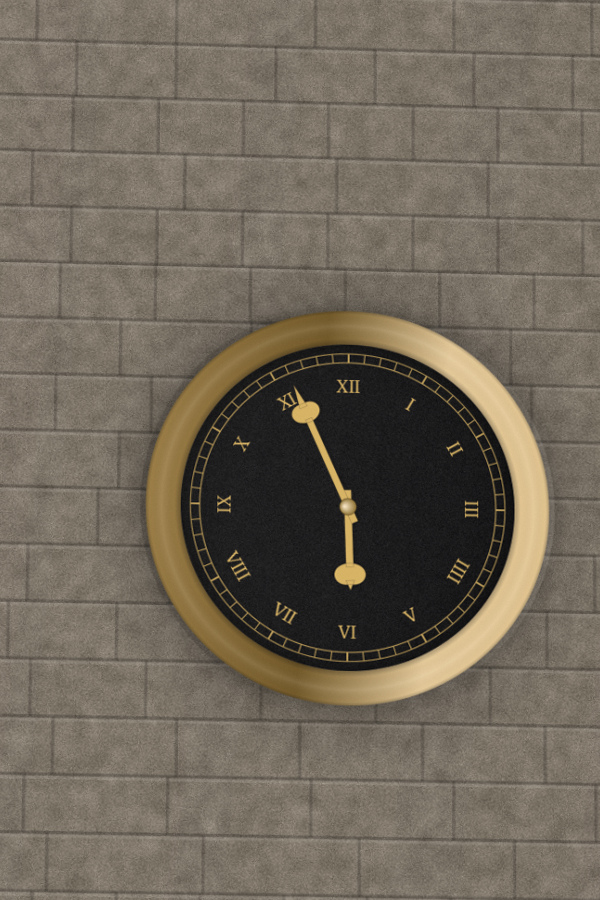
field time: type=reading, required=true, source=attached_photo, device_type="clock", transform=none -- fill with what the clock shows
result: 5:56
